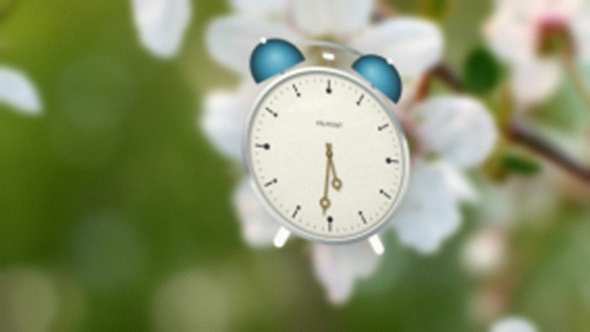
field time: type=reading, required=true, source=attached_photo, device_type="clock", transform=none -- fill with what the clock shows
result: 5:31
